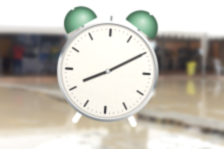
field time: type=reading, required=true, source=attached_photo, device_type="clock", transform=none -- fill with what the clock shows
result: 8:10
